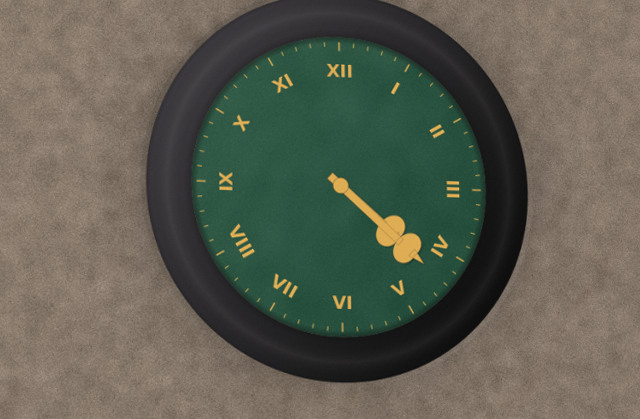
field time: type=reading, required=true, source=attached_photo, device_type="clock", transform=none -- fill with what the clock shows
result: 4:22
